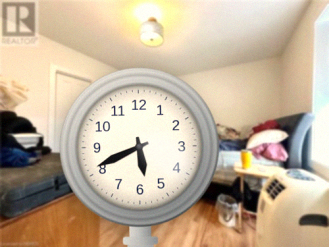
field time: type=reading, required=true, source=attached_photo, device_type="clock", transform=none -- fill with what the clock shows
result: 5:41
